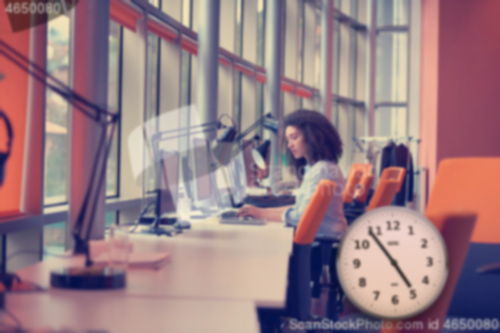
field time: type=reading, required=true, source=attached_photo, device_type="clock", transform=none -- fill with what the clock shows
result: 4:54
